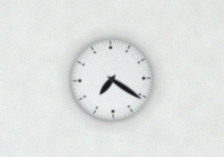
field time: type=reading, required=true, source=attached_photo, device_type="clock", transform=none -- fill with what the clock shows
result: 7:21
